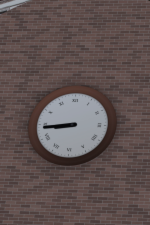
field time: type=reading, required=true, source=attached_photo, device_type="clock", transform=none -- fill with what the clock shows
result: 8:44
